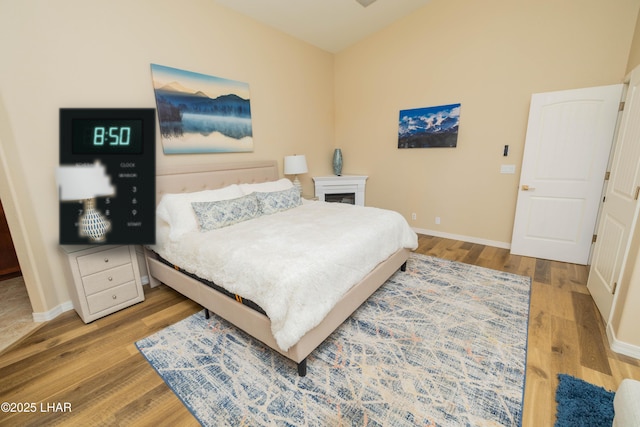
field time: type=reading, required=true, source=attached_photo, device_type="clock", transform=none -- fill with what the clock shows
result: 8:50
